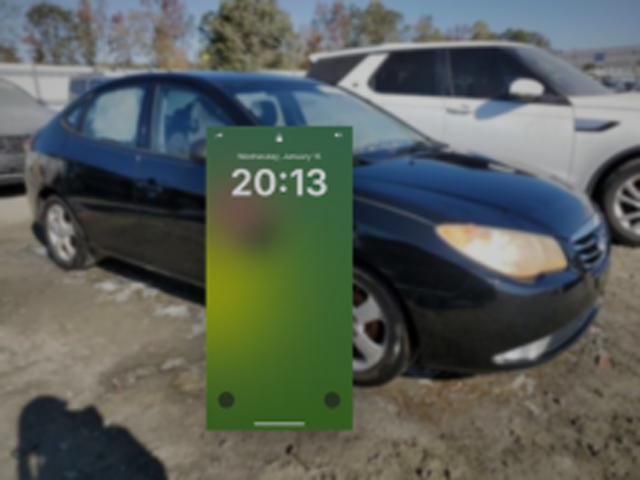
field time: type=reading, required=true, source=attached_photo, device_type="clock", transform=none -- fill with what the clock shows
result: 20:13
